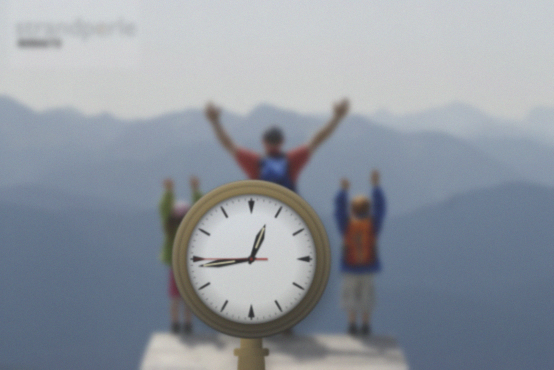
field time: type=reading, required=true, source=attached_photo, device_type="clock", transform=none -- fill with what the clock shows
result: 12:43:45
